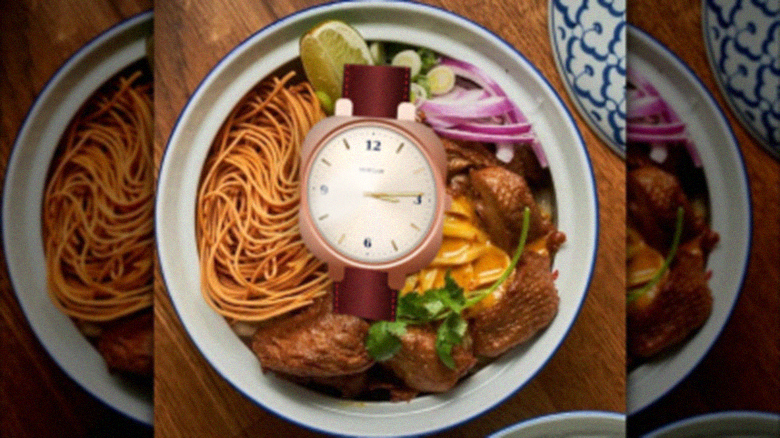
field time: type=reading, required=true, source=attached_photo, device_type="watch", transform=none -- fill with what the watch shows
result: 3:14
